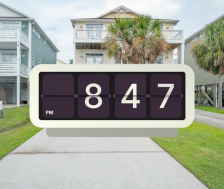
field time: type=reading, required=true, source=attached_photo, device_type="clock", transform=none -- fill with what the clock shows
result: 8:47
